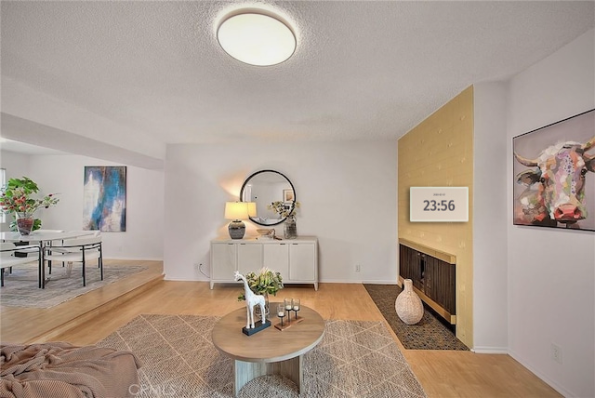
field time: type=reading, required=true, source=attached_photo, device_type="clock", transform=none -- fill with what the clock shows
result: 23:56
